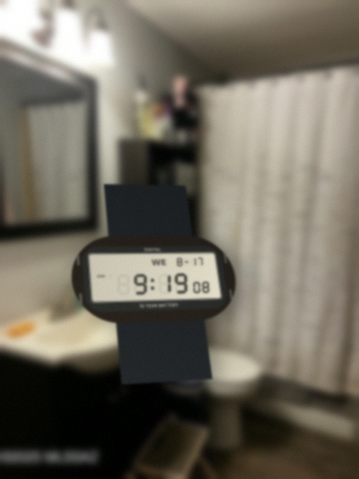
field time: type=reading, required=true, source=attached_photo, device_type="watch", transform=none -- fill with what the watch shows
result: 9:19:08
